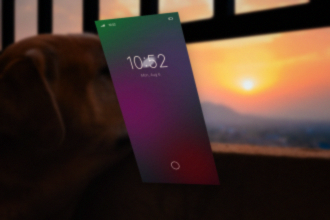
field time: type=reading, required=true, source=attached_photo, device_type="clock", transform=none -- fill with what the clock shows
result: 10:52
